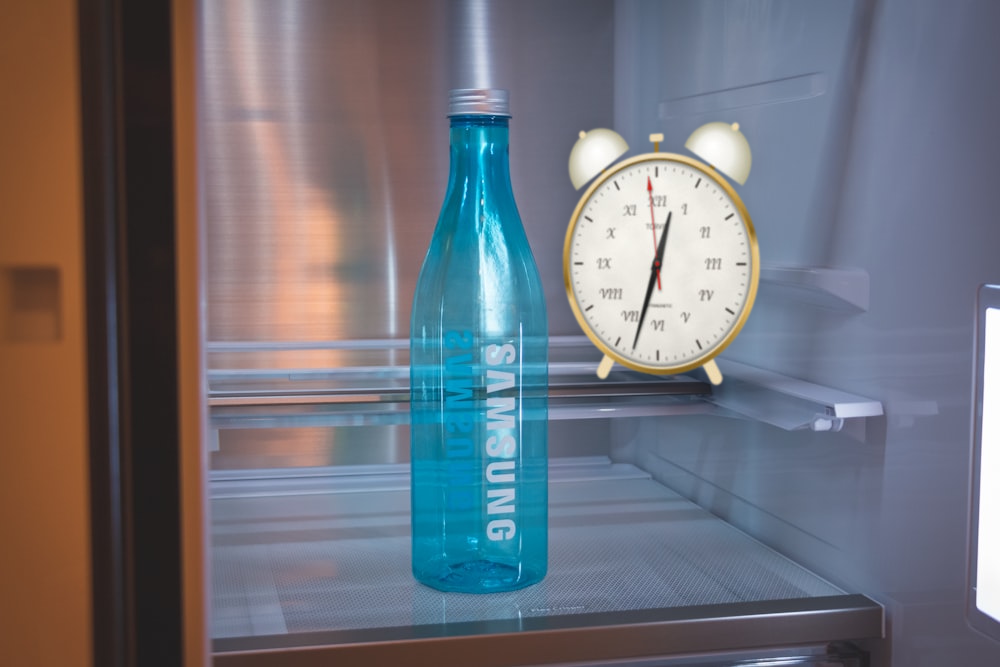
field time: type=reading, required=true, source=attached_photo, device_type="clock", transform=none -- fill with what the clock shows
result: 12:32:59
